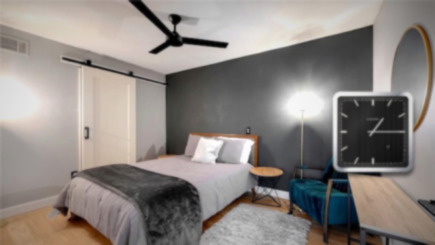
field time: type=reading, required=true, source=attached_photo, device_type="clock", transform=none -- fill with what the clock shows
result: 1:15
